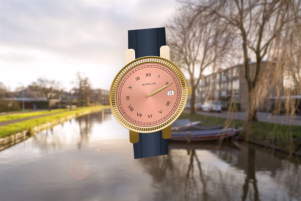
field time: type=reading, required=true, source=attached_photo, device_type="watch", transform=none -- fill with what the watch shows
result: 2:11
